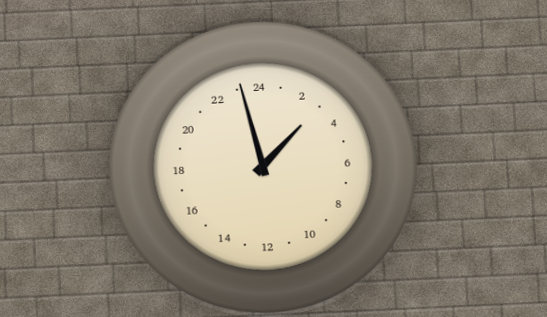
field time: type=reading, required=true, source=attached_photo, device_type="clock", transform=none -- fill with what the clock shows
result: 2:58
